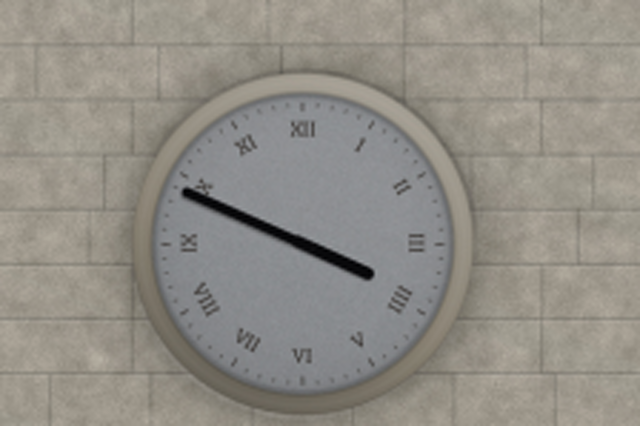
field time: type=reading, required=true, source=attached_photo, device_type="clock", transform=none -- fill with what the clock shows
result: 3:49
